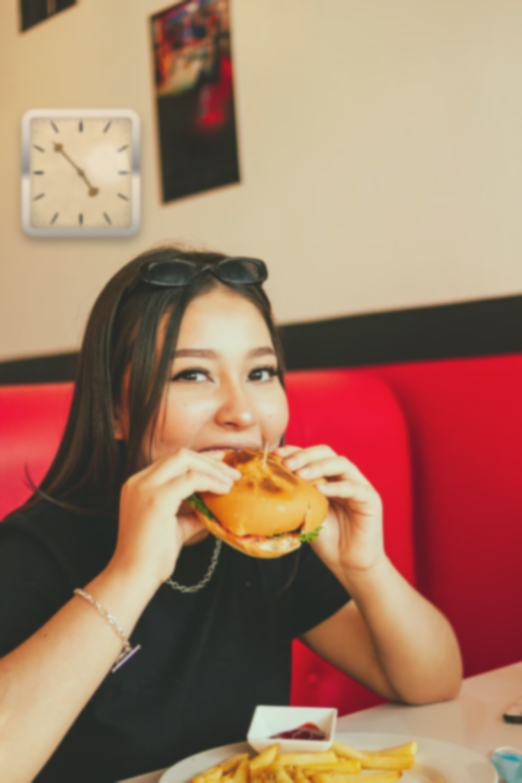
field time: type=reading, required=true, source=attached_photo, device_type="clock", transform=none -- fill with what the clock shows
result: 4:53
